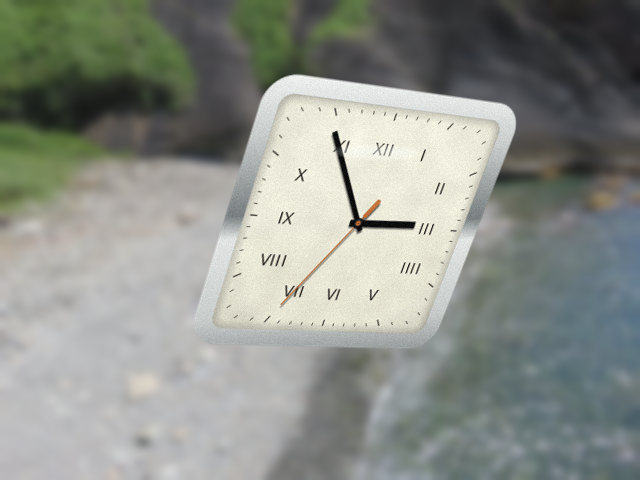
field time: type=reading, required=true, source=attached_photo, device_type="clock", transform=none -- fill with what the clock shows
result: 2:54:35
